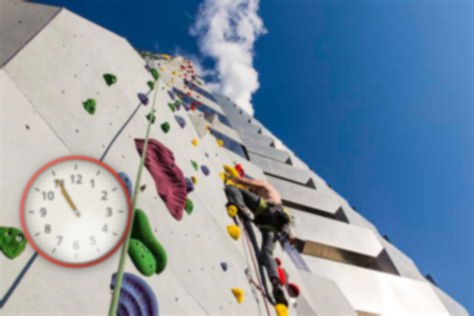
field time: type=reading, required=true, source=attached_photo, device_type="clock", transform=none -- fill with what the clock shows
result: 10:55
